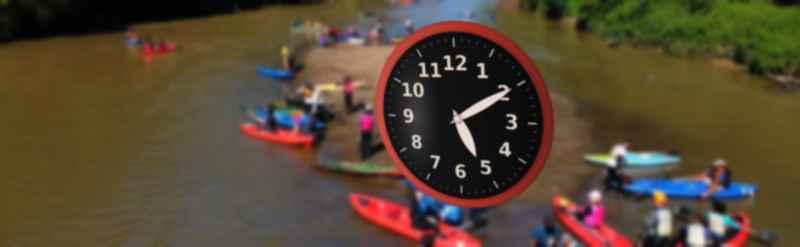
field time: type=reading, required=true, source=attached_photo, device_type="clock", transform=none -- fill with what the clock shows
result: 5:10
